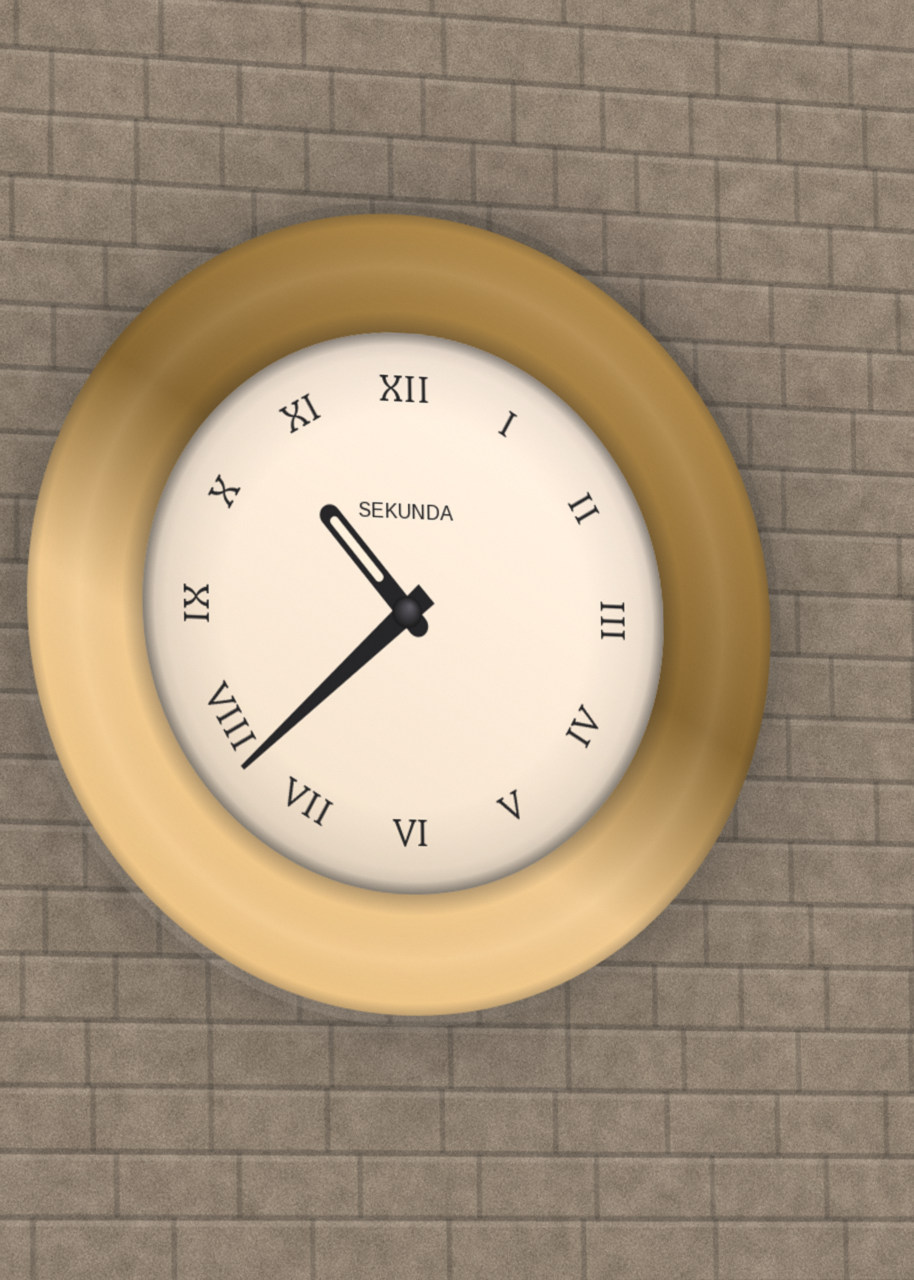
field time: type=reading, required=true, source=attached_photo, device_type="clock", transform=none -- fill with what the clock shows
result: 10:38
